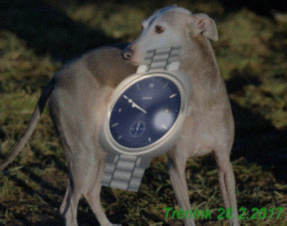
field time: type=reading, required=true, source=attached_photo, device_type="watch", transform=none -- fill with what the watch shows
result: 9:50
